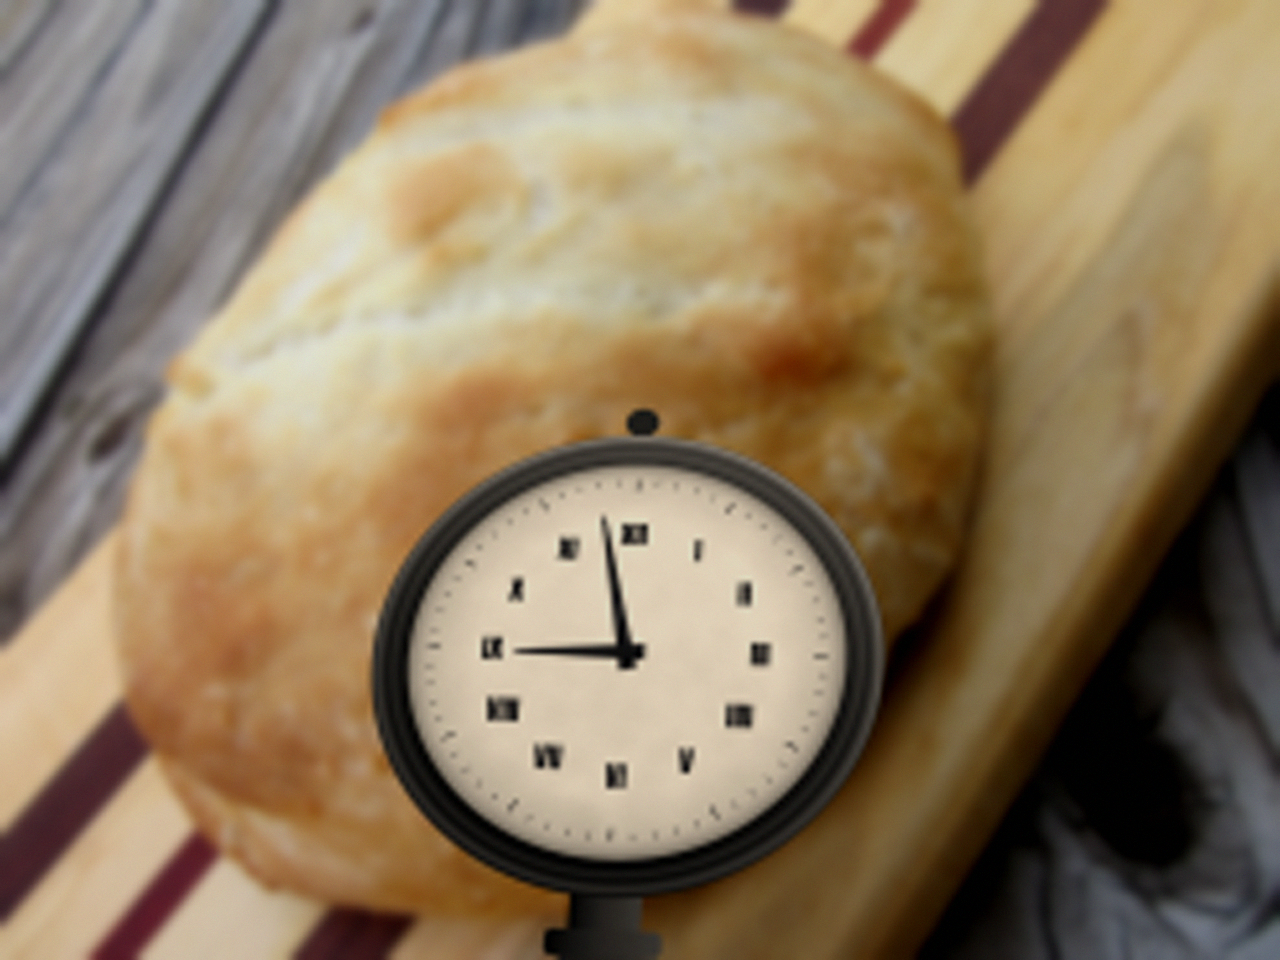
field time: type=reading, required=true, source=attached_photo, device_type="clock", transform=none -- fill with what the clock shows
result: 8:58
